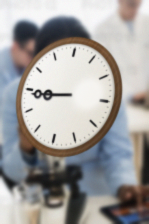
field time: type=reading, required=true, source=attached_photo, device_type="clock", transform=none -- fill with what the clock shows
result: 8:44
